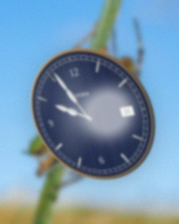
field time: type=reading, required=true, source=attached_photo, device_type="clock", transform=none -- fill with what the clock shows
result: 9:56
